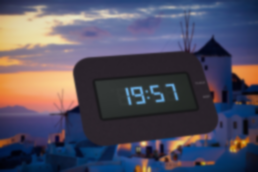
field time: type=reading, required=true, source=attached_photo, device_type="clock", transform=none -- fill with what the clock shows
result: 19:57
